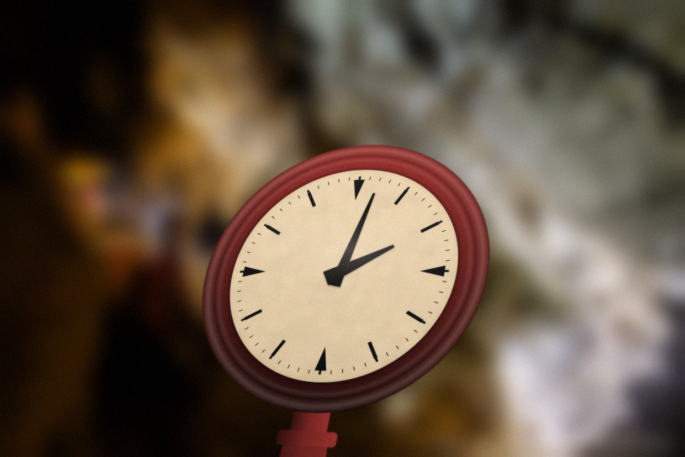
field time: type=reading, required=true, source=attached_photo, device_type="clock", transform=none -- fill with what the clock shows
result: 2:02
